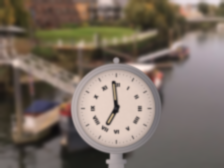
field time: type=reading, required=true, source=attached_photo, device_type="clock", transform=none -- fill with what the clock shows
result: 6:59
